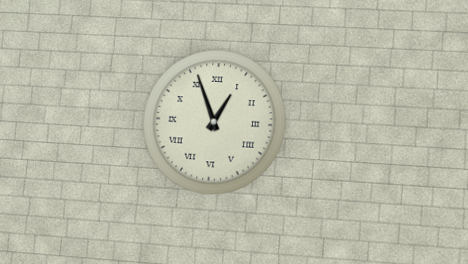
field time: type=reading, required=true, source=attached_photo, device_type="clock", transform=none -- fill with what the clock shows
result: 12:56
